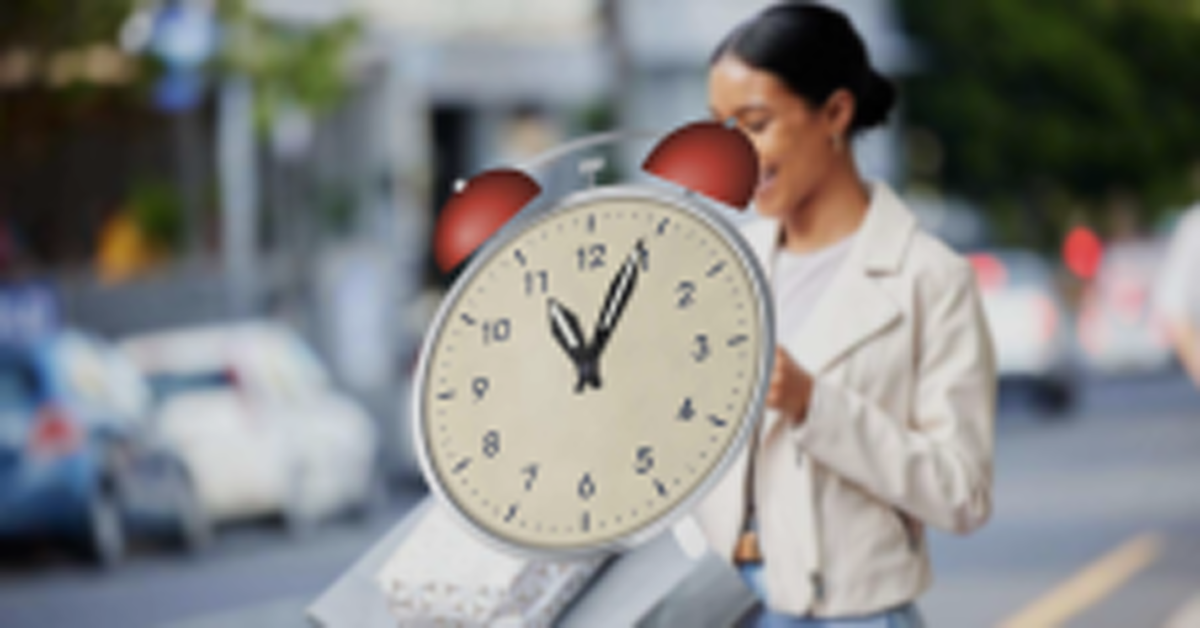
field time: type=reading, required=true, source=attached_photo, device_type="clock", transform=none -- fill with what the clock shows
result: 11:04
